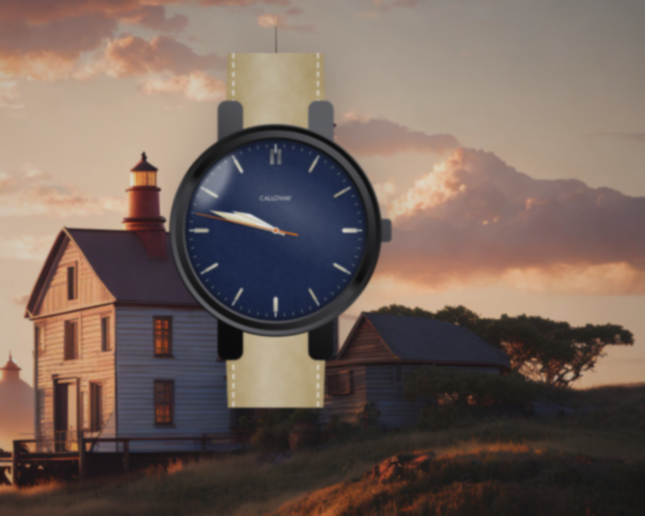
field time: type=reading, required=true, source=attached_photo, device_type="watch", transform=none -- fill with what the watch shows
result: 9:47:47
